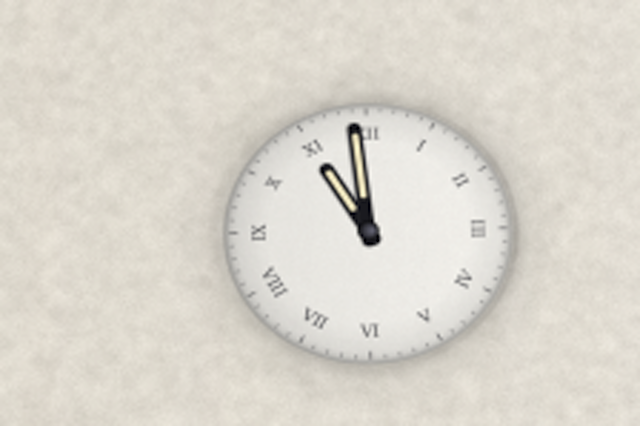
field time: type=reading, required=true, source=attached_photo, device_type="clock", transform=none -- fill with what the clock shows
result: 10:59
